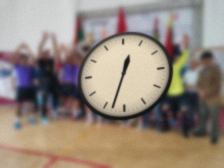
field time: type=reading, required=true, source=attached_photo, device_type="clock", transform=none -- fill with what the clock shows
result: 12:33
